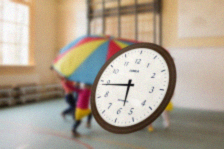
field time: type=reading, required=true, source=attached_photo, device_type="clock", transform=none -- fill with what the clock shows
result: 5:44
